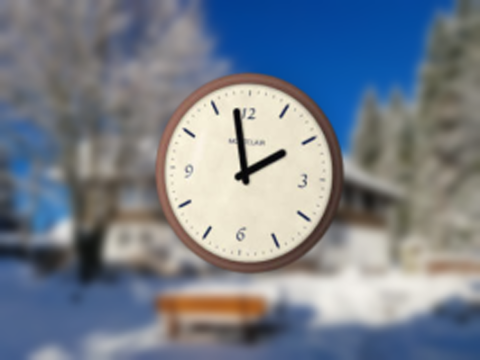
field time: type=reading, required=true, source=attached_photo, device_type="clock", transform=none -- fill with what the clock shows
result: 1:58
